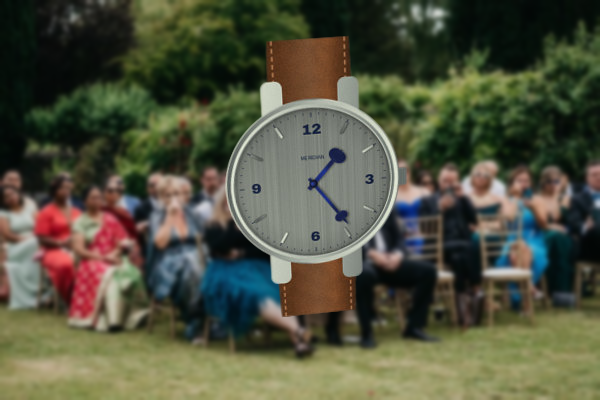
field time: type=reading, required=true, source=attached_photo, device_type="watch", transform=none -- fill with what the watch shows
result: 1:24
